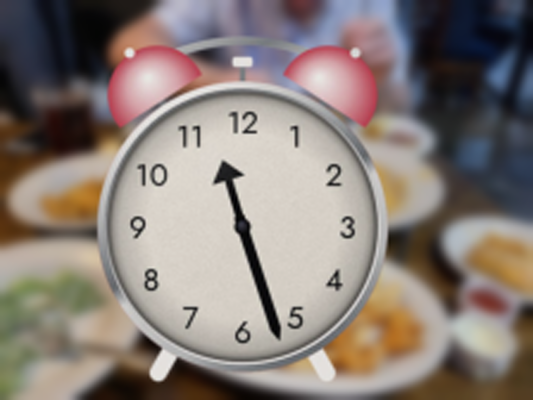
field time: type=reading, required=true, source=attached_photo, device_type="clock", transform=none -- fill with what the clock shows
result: 11:27
